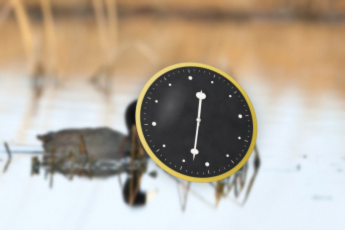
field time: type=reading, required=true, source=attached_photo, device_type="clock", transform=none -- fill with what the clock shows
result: 12:33
